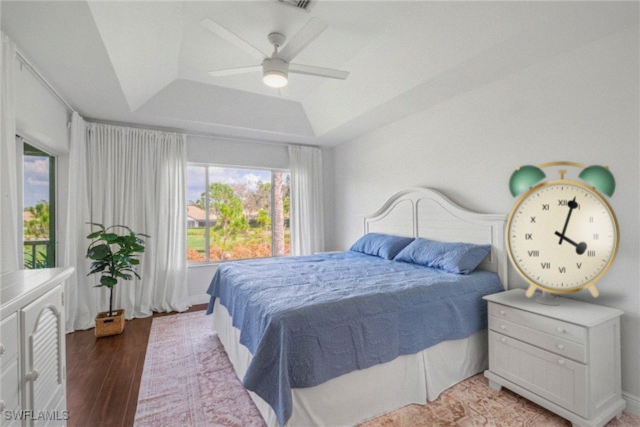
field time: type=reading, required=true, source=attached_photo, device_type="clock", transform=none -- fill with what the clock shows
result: 4:03
